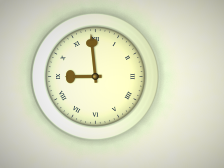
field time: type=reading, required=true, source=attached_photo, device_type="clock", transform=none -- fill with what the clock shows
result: 8:59
